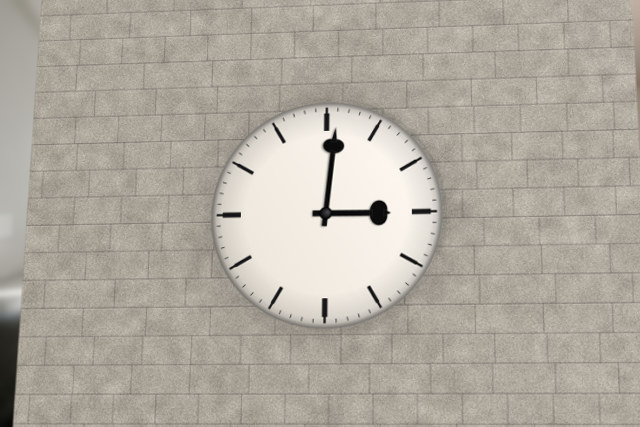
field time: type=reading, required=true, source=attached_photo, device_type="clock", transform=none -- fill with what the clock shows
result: 3:01
